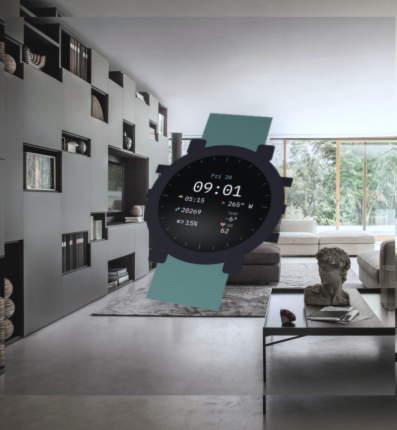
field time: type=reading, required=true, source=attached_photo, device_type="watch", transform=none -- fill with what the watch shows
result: 9:01
